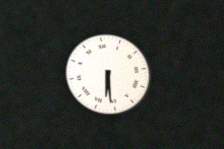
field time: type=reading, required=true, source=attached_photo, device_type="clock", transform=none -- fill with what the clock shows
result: 6:31
